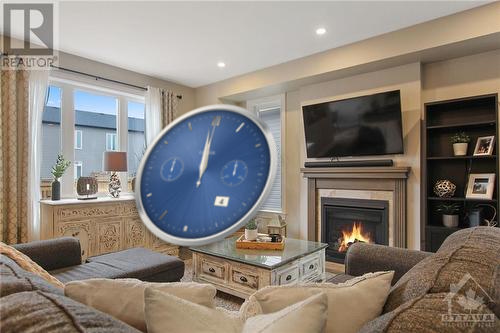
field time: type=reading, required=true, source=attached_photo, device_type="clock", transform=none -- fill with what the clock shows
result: 11:59
